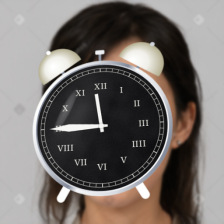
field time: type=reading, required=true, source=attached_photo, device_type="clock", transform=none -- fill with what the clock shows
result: 11:45
